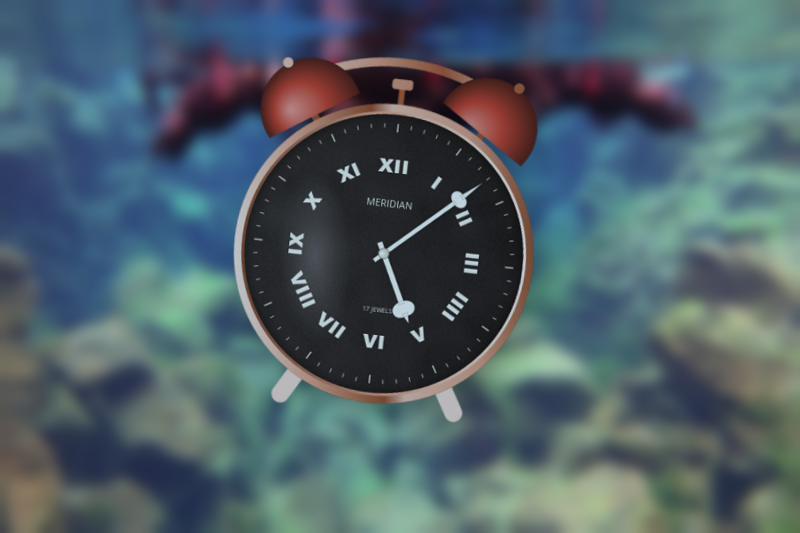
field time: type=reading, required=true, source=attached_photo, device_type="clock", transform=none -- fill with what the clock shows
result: 5:08
